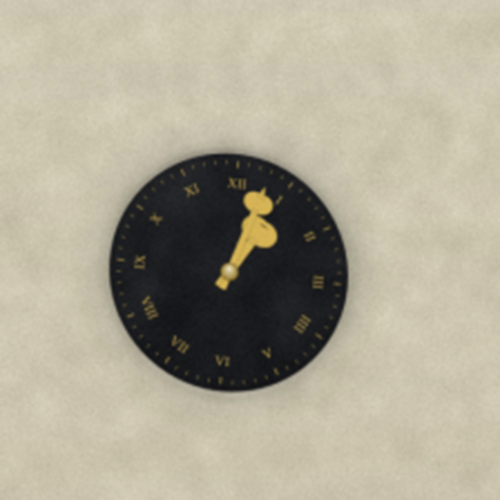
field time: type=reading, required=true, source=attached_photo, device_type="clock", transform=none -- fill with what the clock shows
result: 1:03
